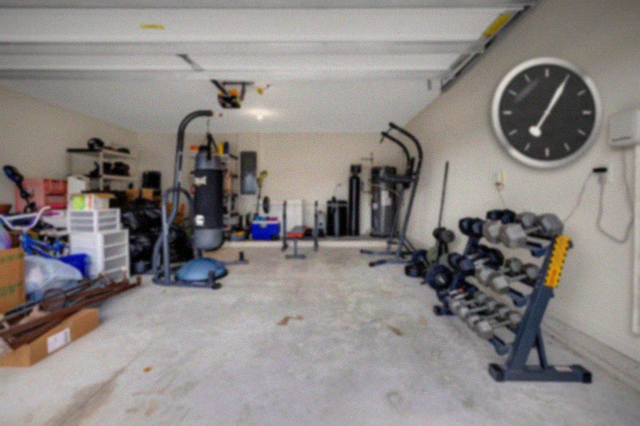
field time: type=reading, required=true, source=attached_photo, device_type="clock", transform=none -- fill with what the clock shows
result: 7:05
